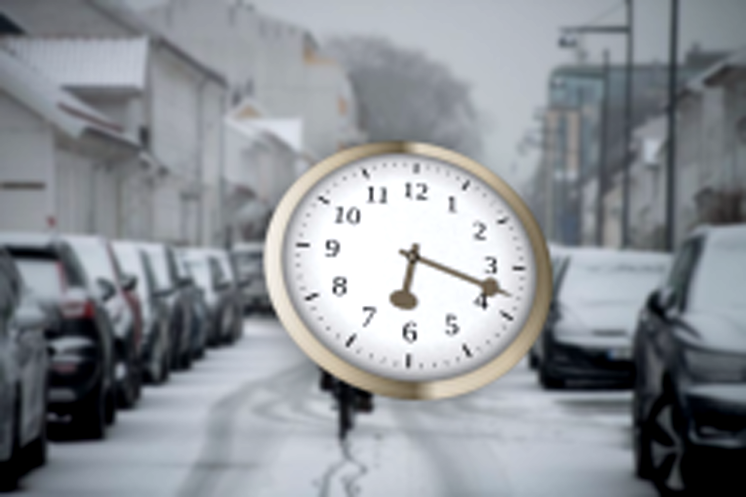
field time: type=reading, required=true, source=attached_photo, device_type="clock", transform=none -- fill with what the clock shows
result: 6:18
